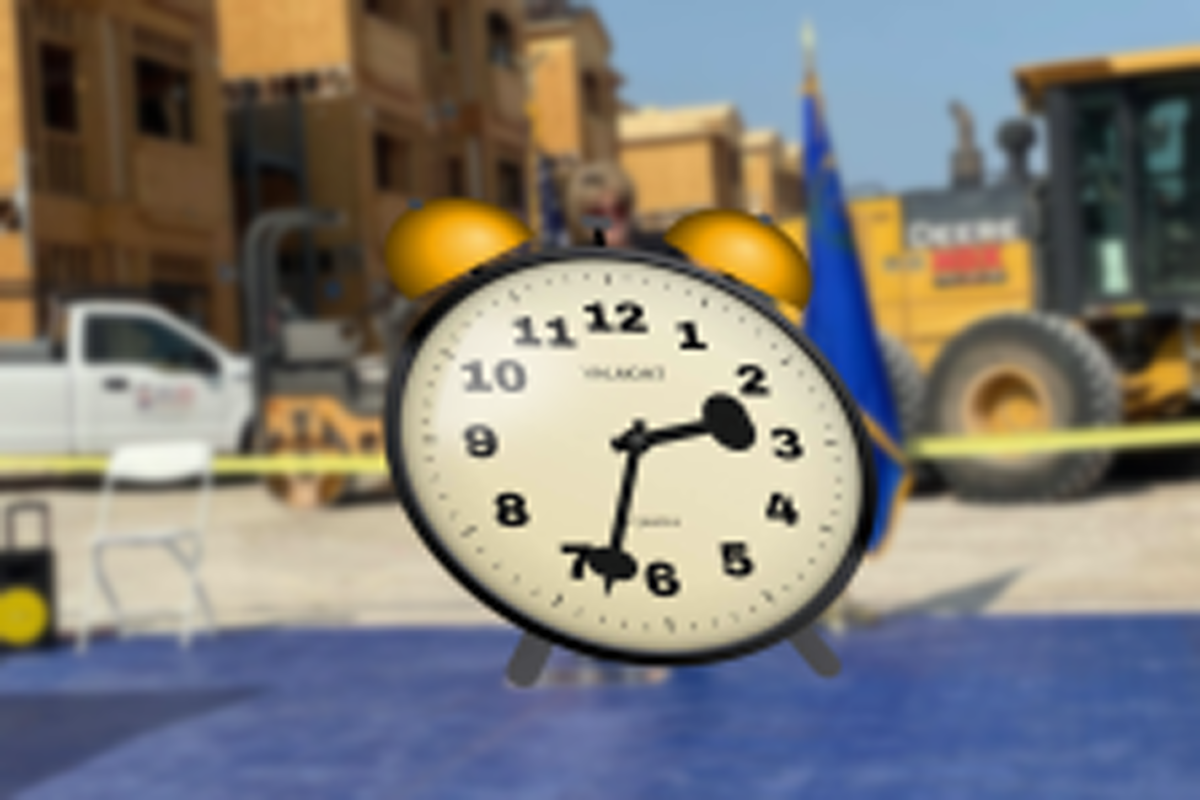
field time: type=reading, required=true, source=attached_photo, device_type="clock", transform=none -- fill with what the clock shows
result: 2:33
